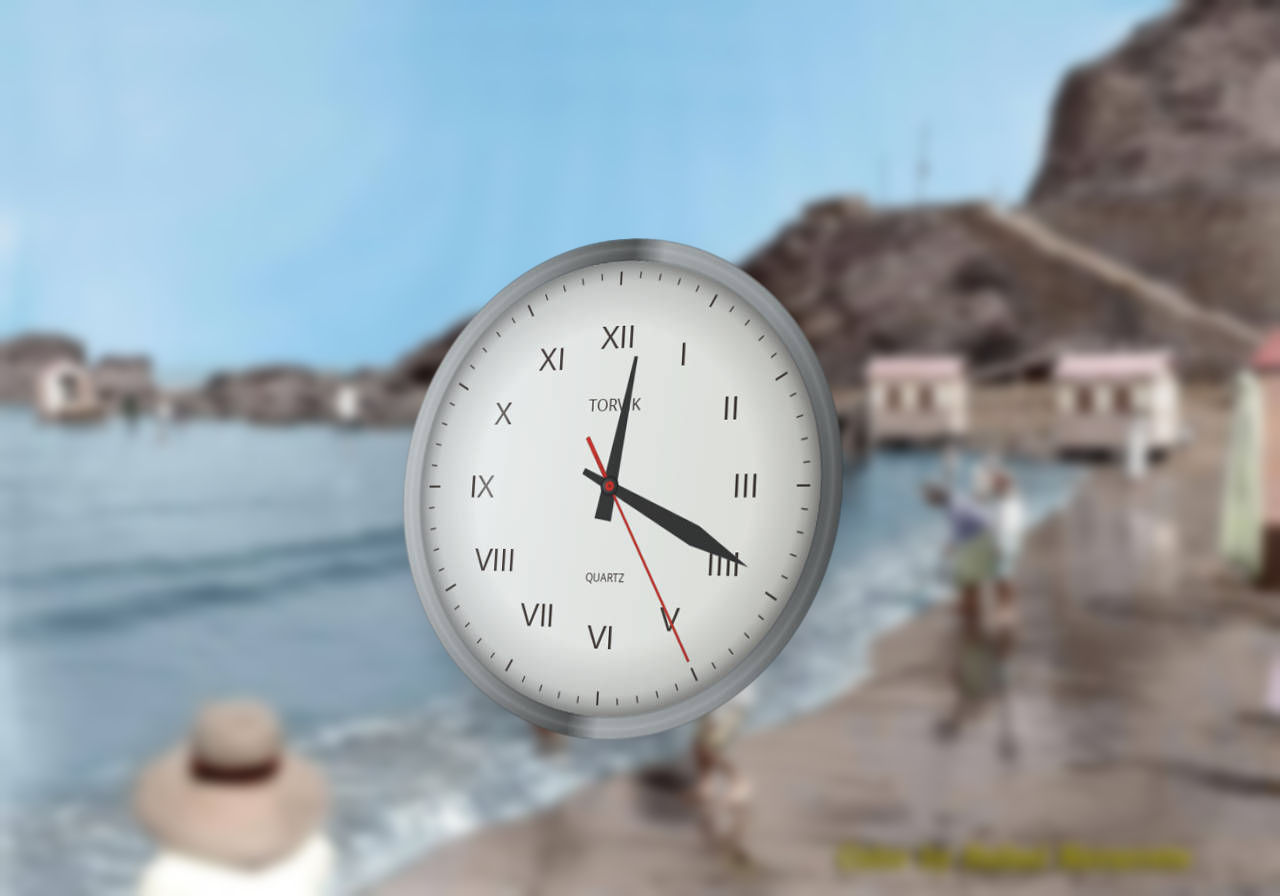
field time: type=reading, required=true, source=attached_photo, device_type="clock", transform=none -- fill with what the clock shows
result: 12:19:25
